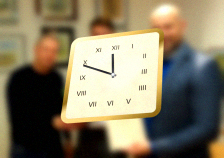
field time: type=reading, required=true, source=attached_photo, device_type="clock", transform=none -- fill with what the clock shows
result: 11:49
